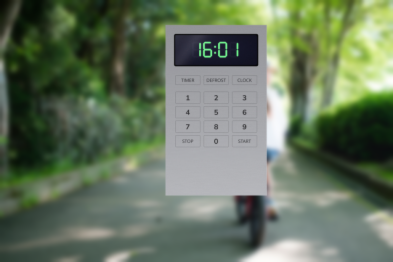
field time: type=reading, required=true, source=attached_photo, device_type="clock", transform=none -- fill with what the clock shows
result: 16:01
